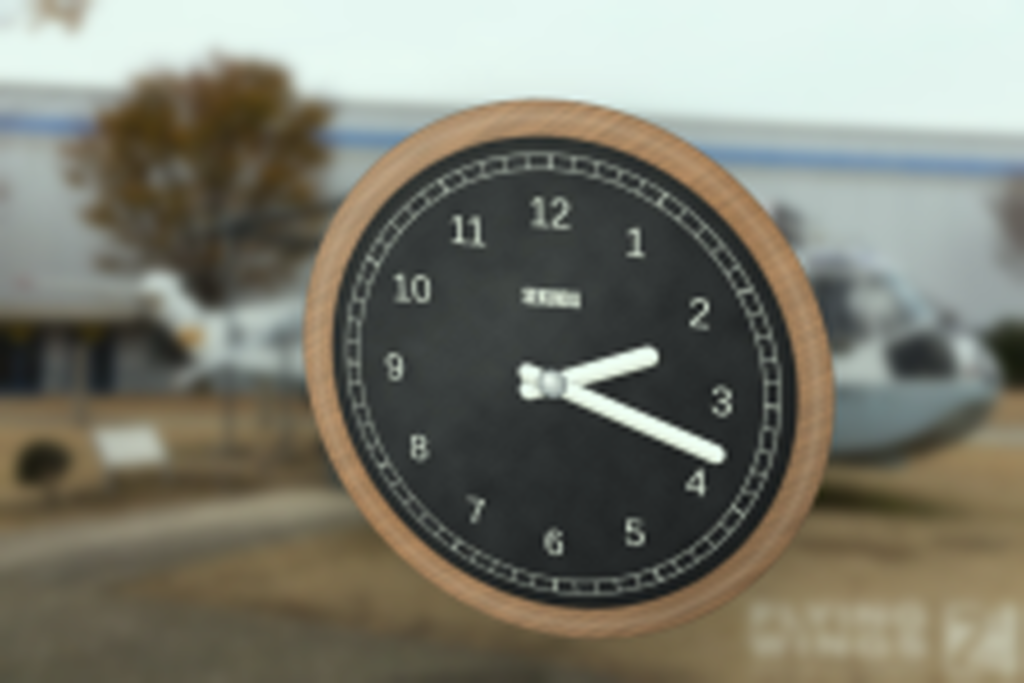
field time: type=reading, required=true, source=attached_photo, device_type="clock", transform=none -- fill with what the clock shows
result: 2:18
